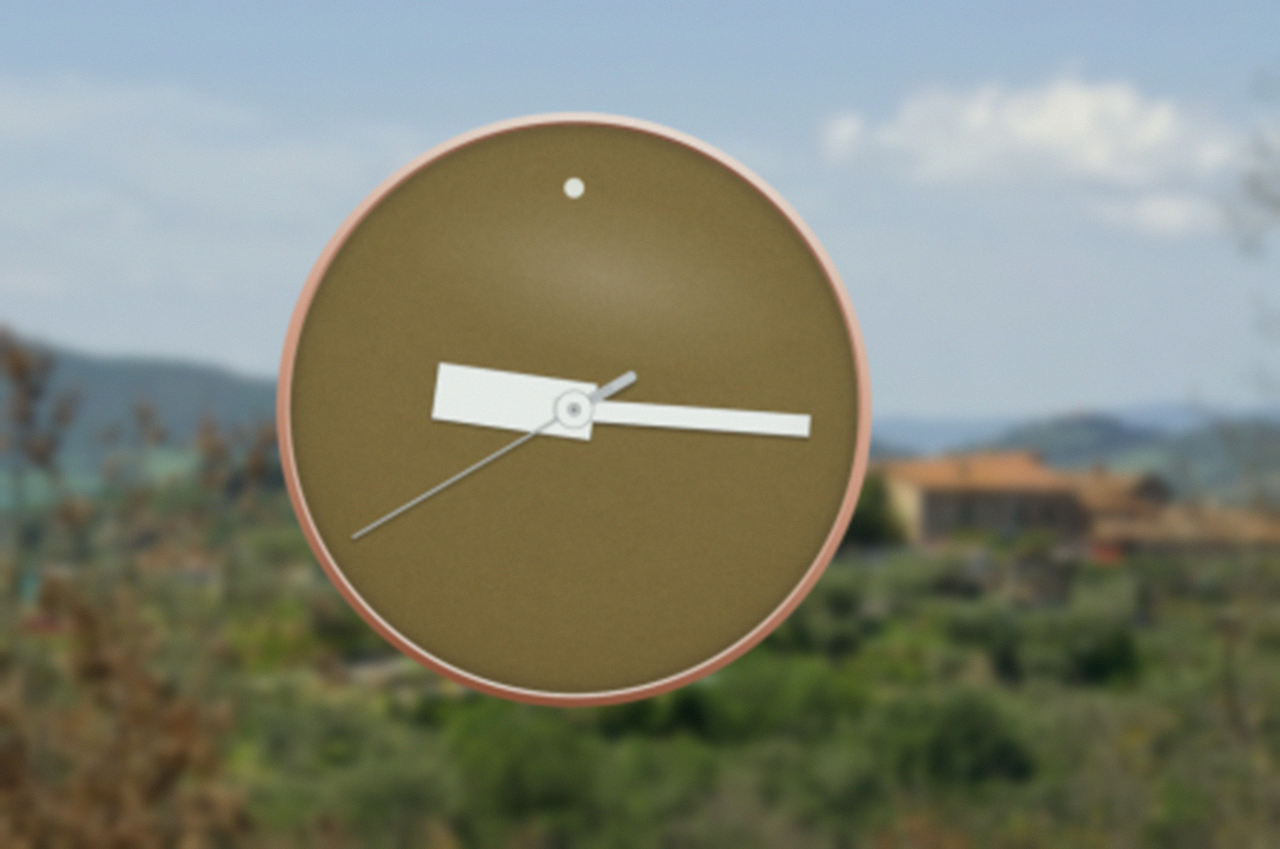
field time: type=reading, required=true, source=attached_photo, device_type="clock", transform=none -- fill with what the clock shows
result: 9:15:40
